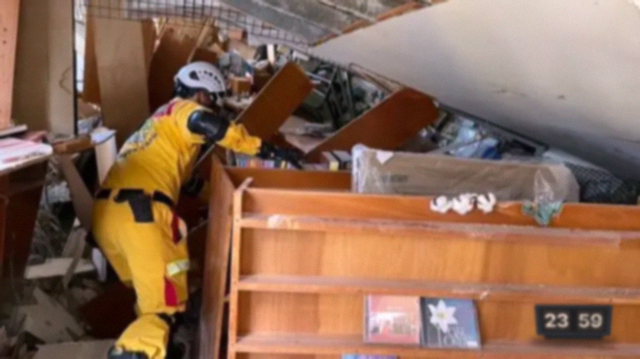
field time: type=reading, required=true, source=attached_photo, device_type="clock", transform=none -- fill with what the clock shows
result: 23:59
